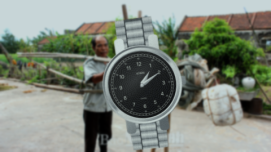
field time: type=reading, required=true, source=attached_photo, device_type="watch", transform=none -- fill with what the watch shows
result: 1:10
